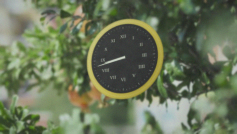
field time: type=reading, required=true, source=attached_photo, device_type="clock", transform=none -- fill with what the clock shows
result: 8:43
